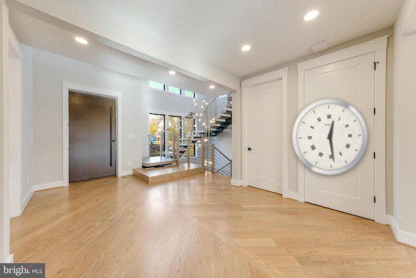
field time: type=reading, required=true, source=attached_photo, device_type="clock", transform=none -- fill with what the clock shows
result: 12:29
